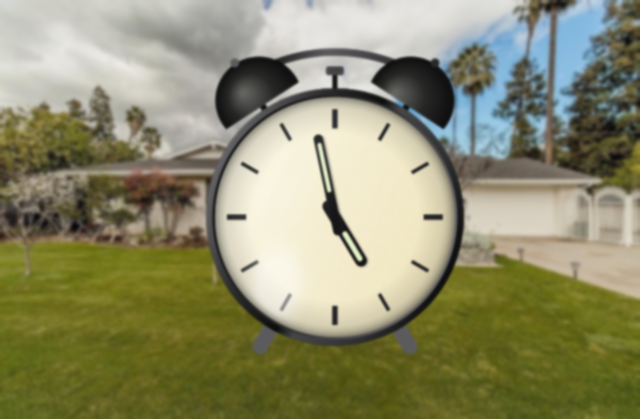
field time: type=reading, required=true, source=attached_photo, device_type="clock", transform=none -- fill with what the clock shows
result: 4:58
